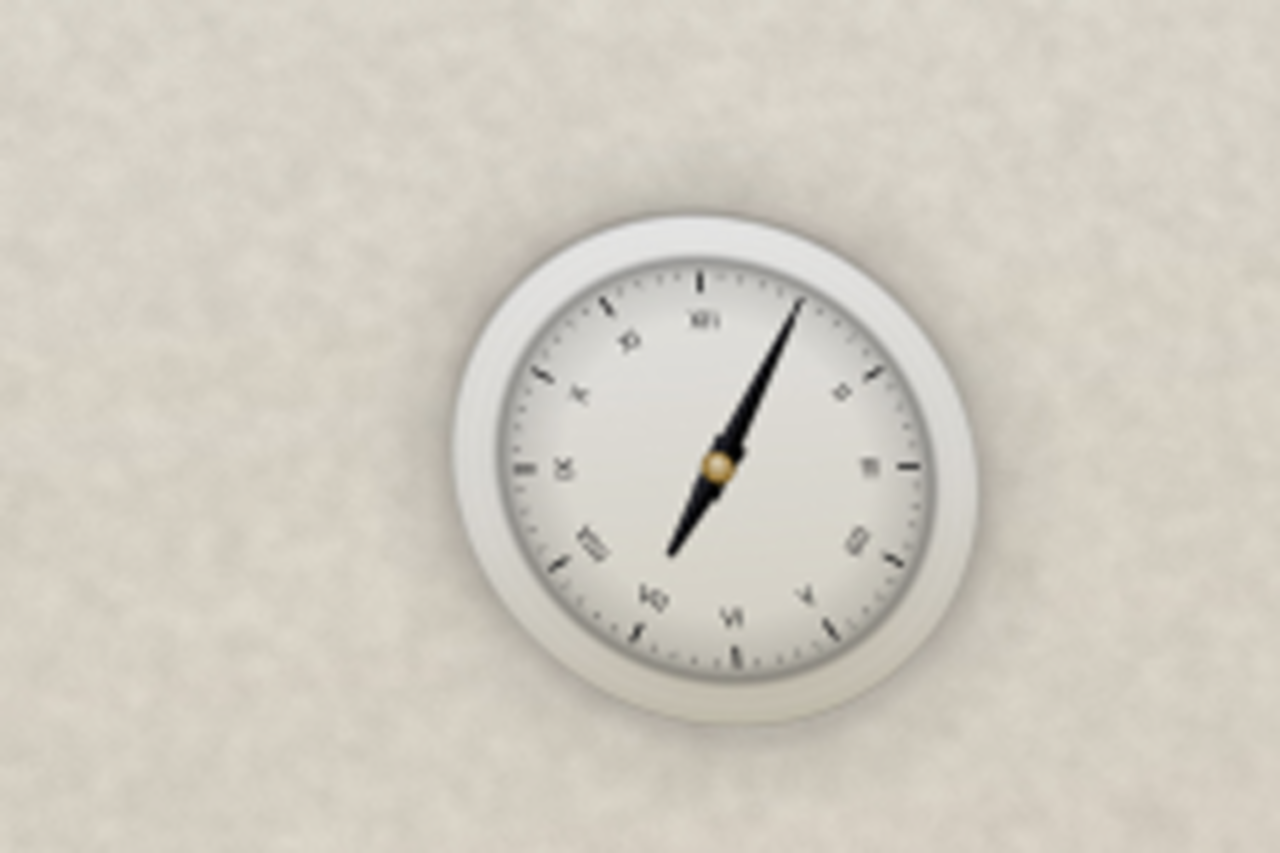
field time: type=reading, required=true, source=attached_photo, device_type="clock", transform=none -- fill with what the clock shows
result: 7:05
